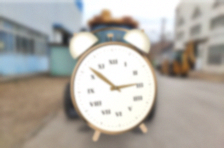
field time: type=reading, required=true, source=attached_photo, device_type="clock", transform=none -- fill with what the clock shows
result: 2:52
